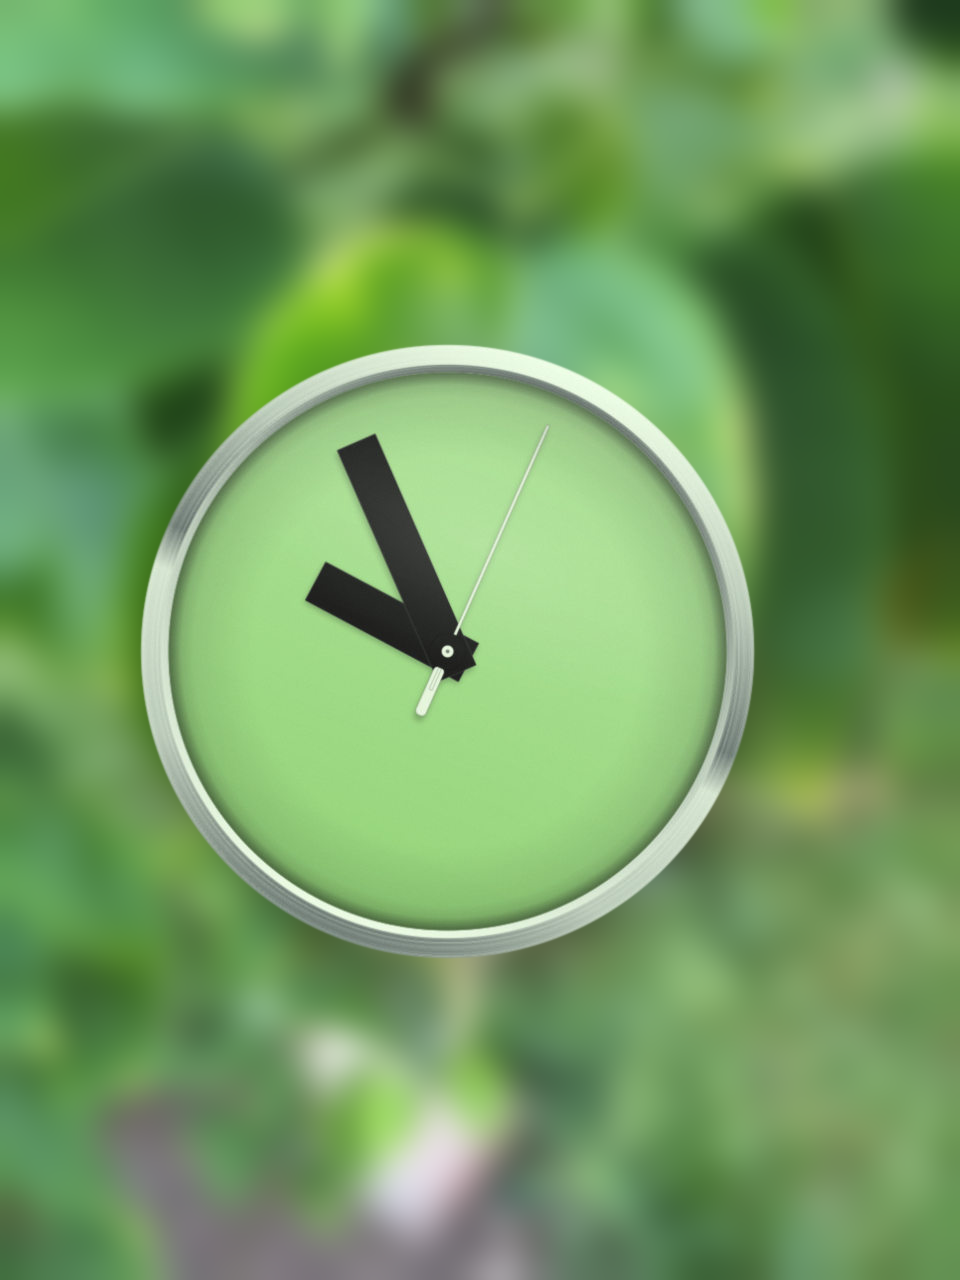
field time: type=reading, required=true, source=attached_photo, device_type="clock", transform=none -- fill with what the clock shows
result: 9:56:04
